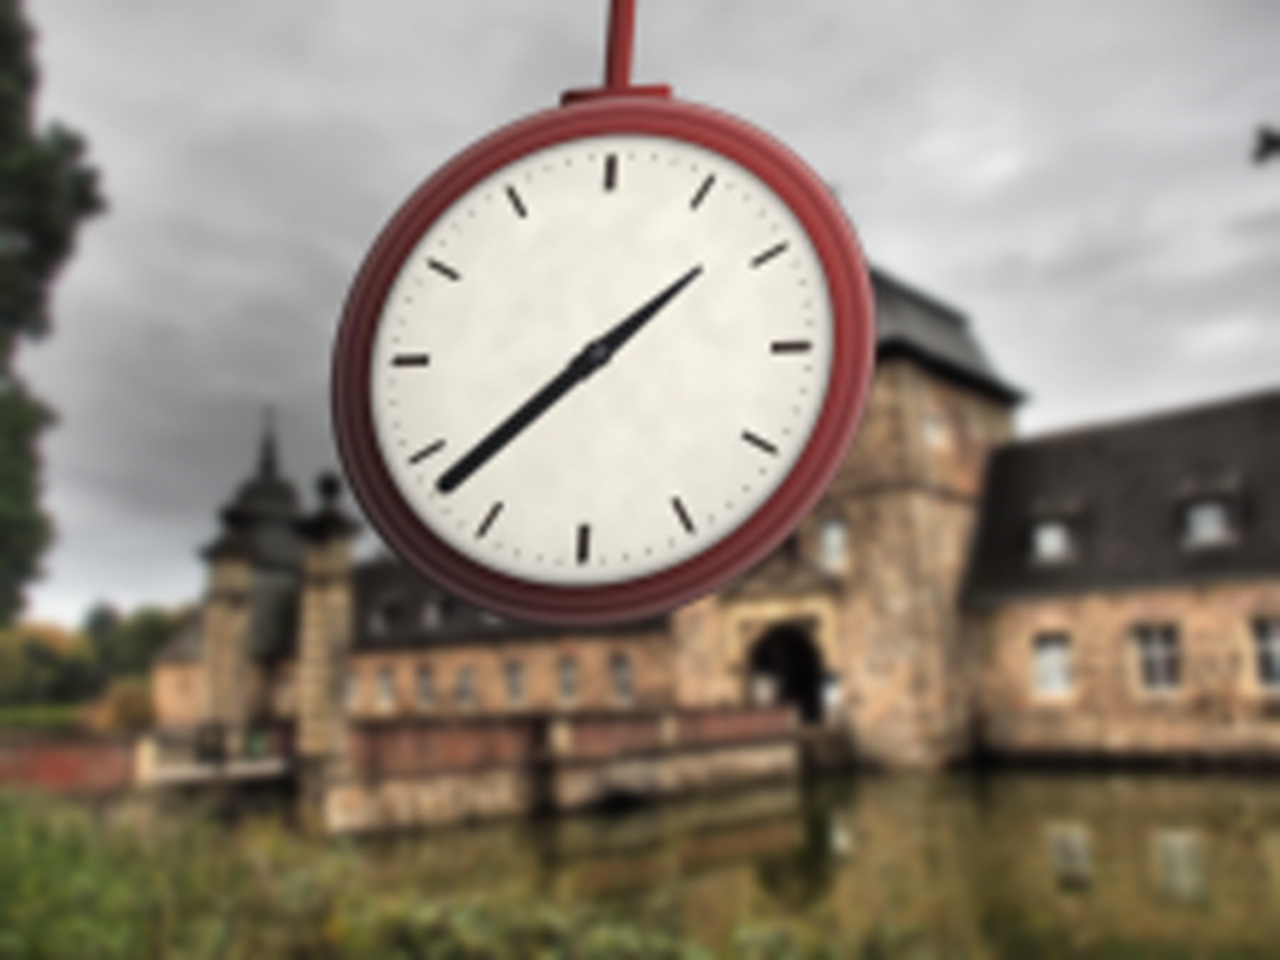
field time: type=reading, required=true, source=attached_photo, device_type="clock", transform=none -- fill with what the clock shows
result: 1:38
